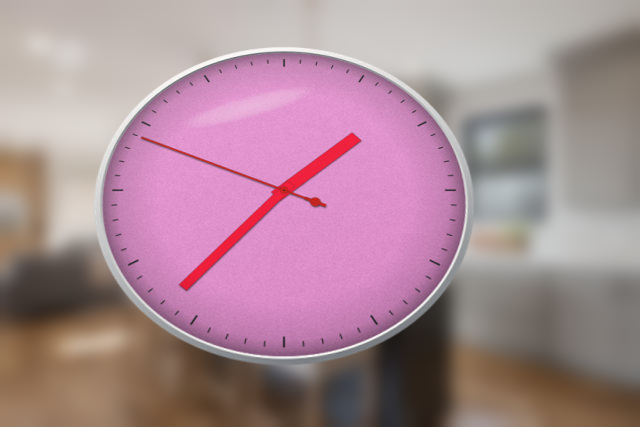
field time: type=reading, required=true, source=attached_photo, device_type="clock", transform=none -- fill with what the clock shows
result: 1:36:49
